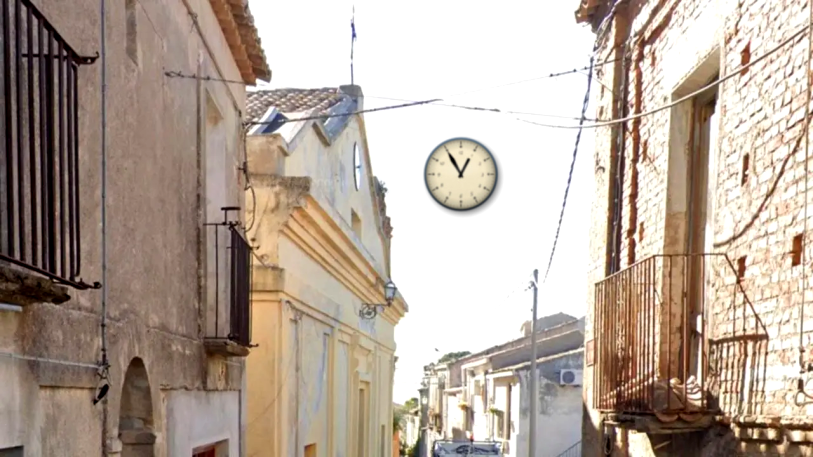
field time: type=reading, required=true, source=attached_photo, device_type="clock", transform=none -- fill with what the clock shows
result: 12:55
